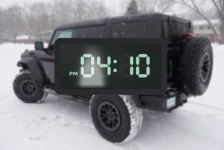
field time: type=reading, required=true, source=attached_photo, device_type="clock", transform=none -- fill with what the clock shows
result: 4:10
